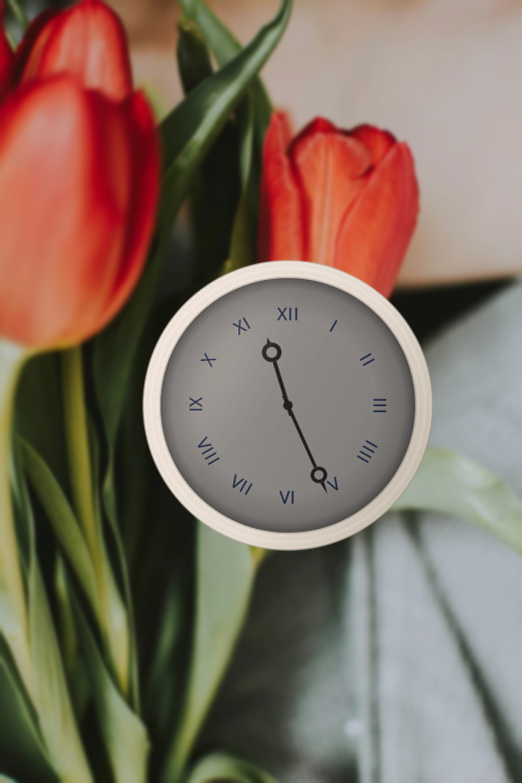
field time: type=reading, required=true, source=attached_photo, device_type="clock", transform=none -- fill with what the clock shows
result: 11:26
